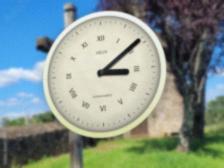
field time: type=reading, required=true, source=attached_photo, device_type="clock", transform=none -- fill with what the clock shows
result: 3:09
